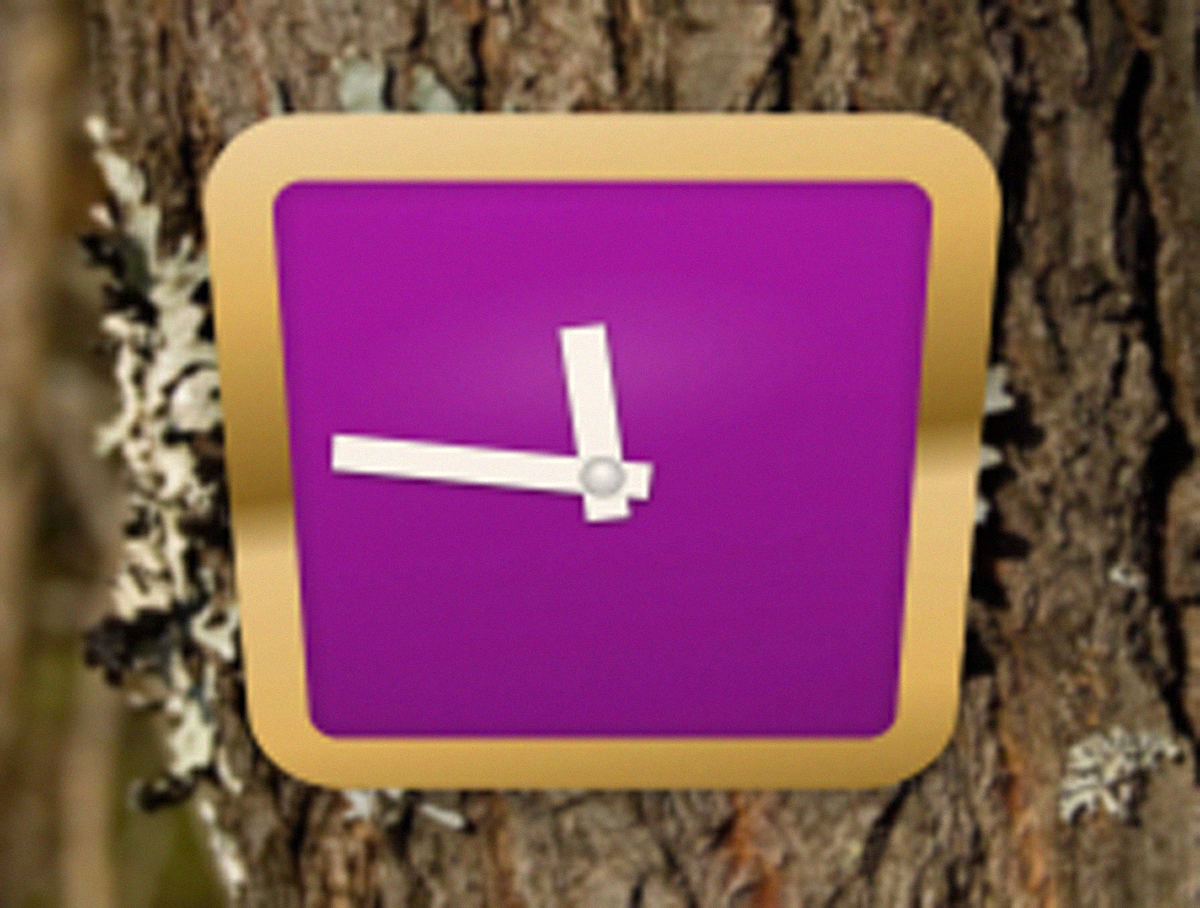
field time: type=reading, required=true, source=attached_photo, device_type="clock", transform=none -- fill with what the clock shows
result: 11:46
